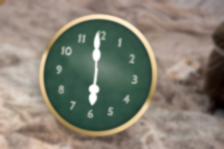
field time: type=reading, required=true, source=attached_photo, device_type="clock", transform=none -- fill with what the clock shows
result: 5:59
